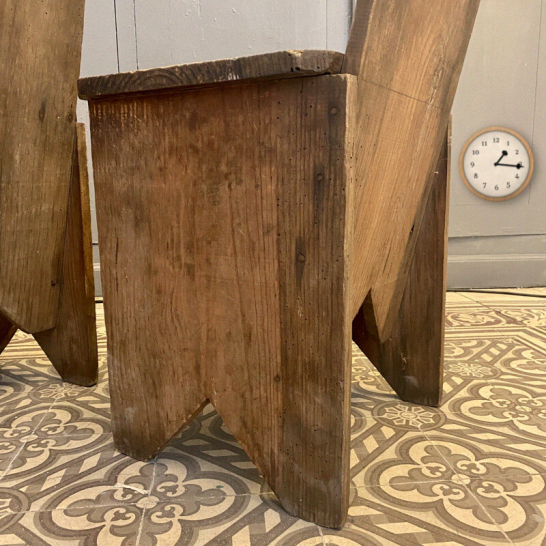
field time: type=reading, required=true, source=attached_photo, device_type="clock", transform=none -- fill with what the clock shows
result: 1:16
